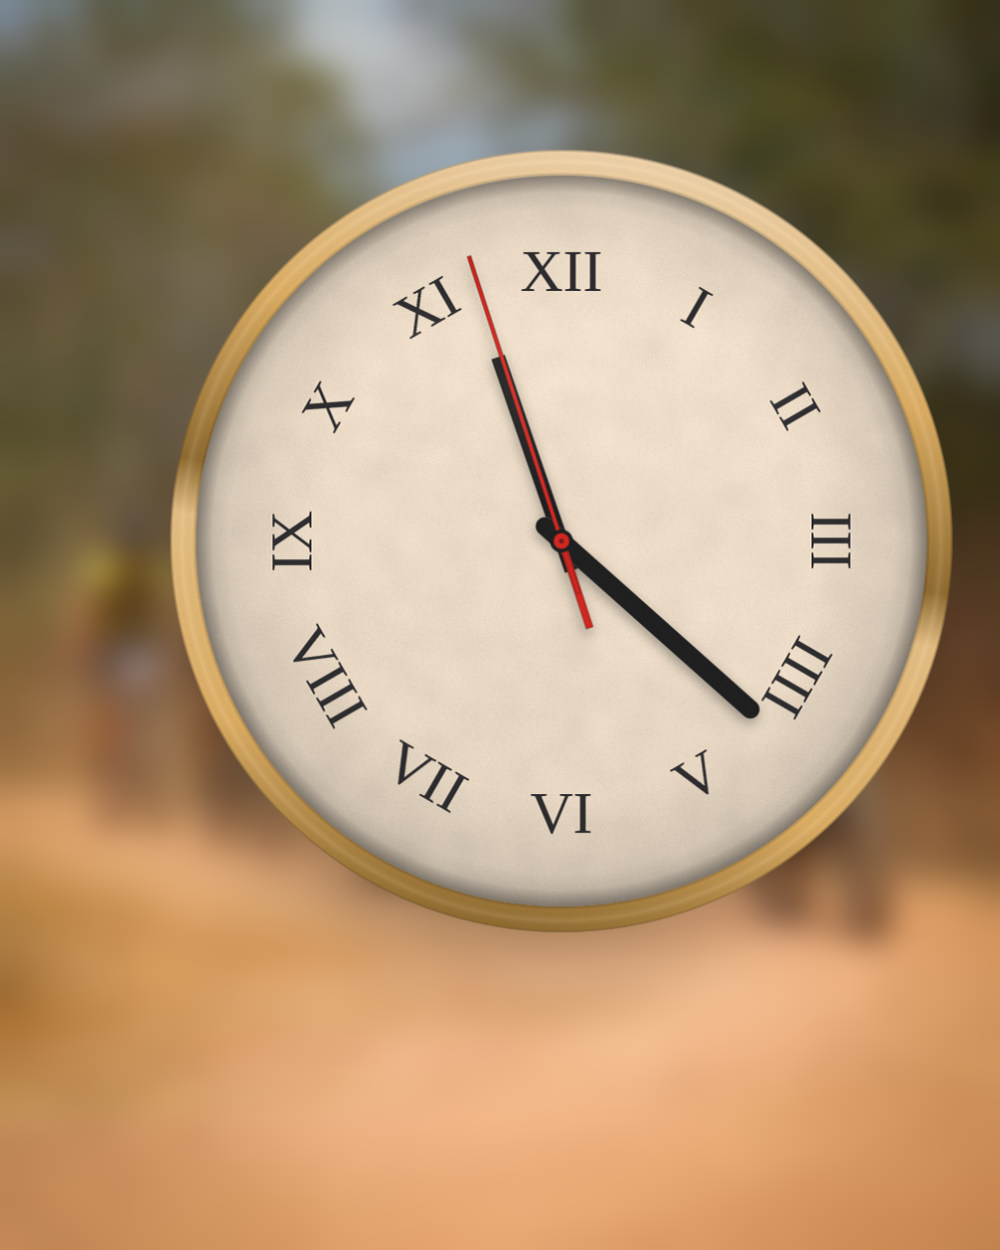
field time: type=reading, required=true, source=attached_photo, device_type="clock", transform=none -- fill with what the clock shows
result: 11:21:57
